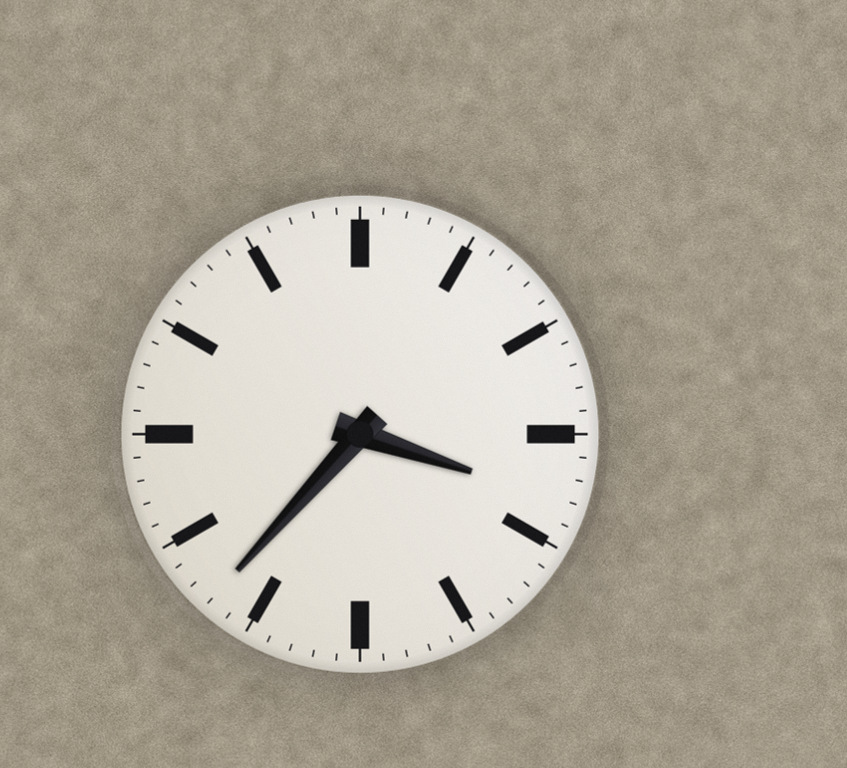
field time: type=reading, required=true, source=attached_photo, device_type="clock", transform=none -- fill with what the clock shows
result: 3:37
